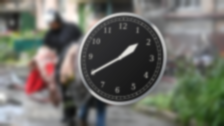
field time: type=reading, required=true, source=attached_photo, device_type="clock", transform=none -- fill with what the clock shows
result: 1:40
